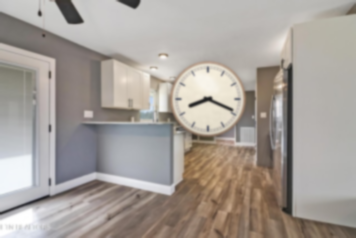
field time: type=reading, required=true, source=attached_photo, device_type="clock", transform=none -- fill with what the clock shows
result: 8:19
